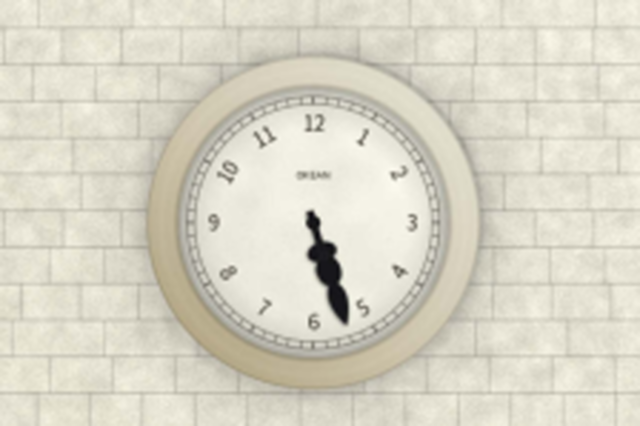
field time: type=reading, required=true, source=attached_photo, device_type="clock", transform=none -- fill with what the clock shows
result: 5:27
